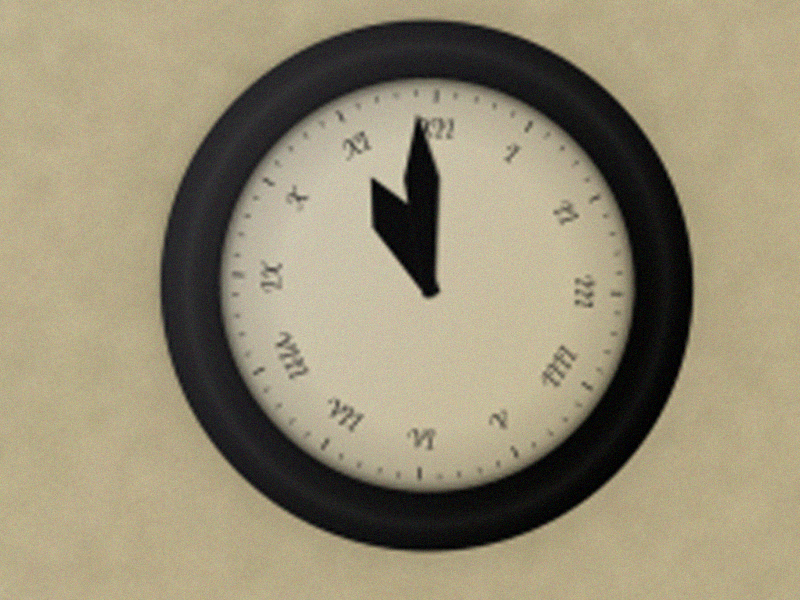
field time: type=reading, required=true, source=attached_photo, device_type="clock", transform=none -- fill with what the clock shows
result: 10:59
